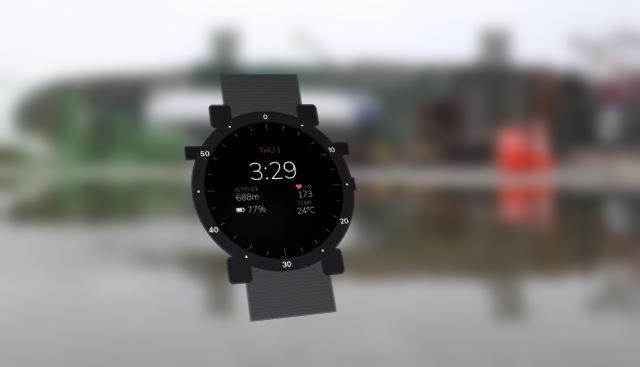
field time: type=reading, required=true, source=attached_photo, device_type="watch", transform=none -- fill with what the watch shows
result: 3:29
